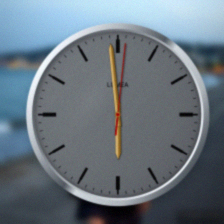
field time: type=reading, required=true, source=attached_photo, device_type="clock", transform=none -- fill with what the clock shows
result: 5:59:01
